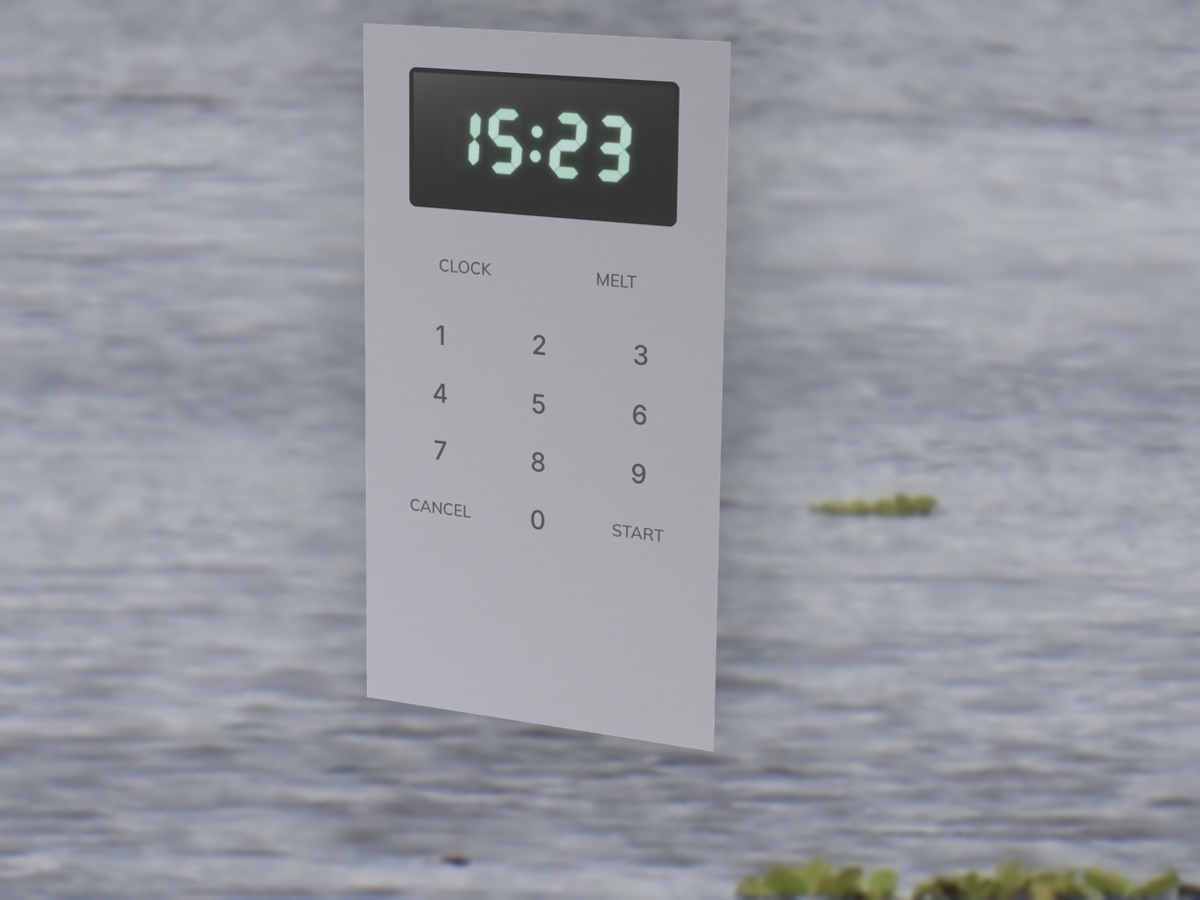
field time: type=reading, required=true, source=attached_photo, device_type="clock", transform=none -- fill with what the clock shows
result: 15:23
